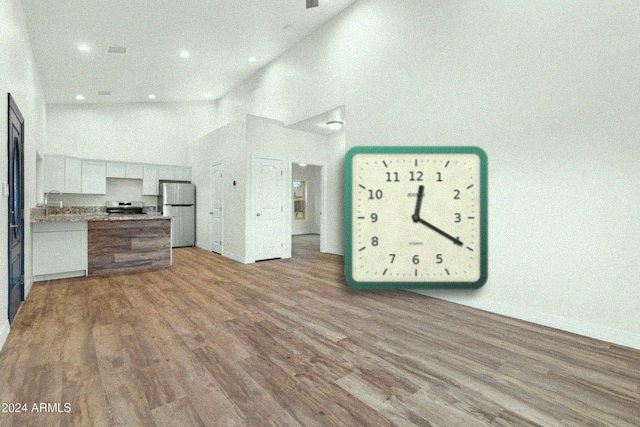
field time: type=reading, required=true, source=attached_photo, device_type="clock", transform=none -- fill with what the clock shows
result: 12:20
